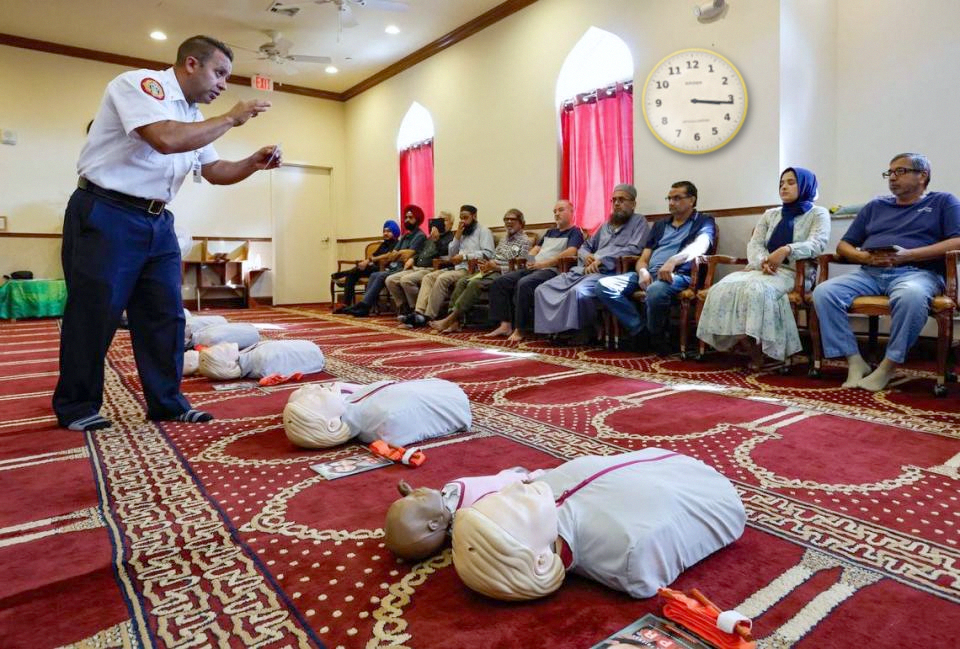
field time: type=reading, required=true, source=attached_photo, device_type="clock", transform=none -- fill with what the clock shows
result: 3:16
